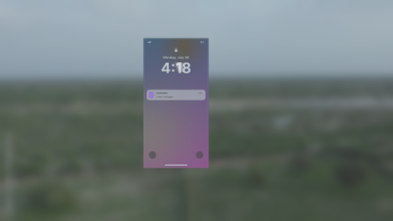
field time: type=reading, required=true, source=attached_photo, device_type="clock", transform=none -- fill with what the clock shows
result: 4:18
